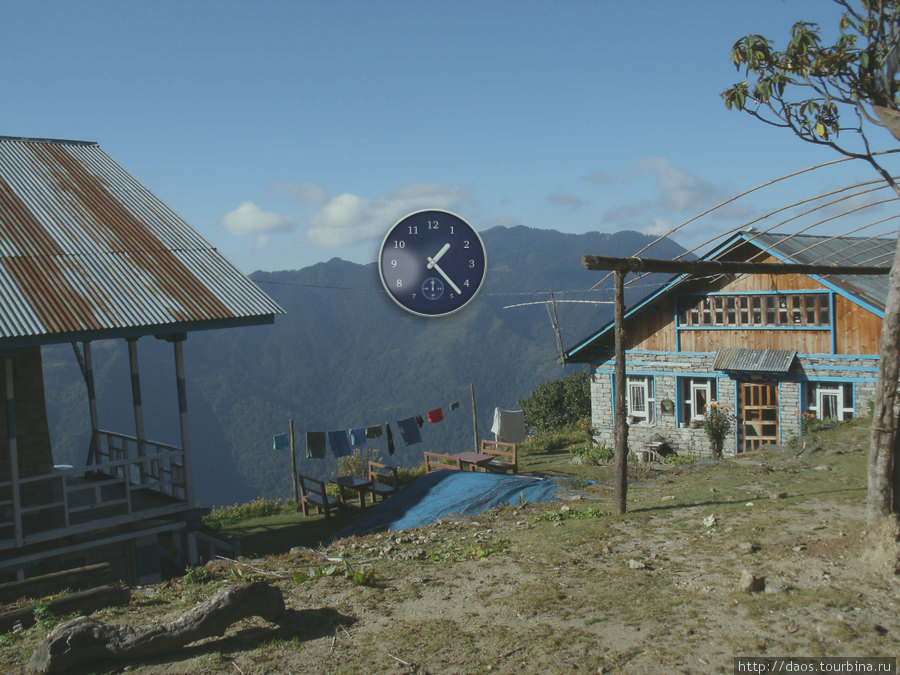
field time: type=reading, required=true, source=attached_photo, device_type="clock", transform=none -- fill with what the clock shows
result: 1:23
